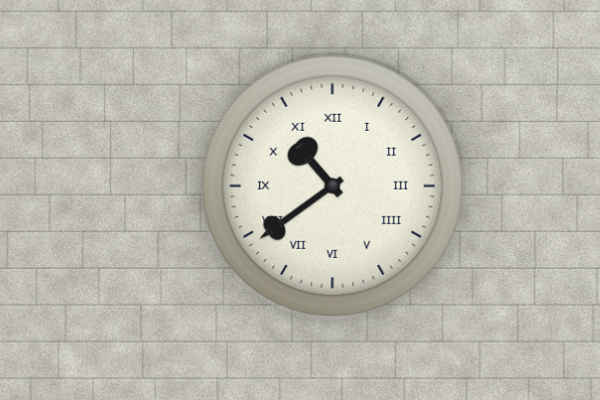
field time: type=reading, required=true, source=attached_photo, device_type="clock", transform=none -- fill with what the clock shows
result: 10:39
